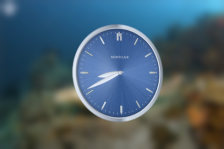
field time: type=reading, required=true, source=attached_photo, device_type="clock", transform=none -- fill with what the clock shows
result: 8:41
